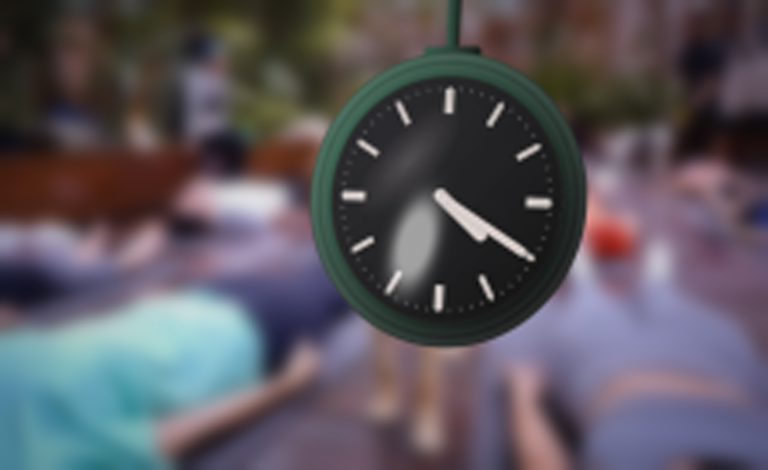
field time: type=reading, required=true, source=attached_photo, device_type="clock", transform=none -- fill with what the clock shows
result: 4:20
